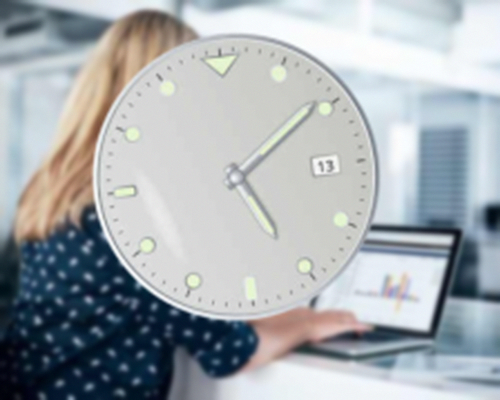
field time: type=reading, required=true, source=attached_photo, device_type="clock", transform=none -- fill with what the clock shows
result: 5:09
